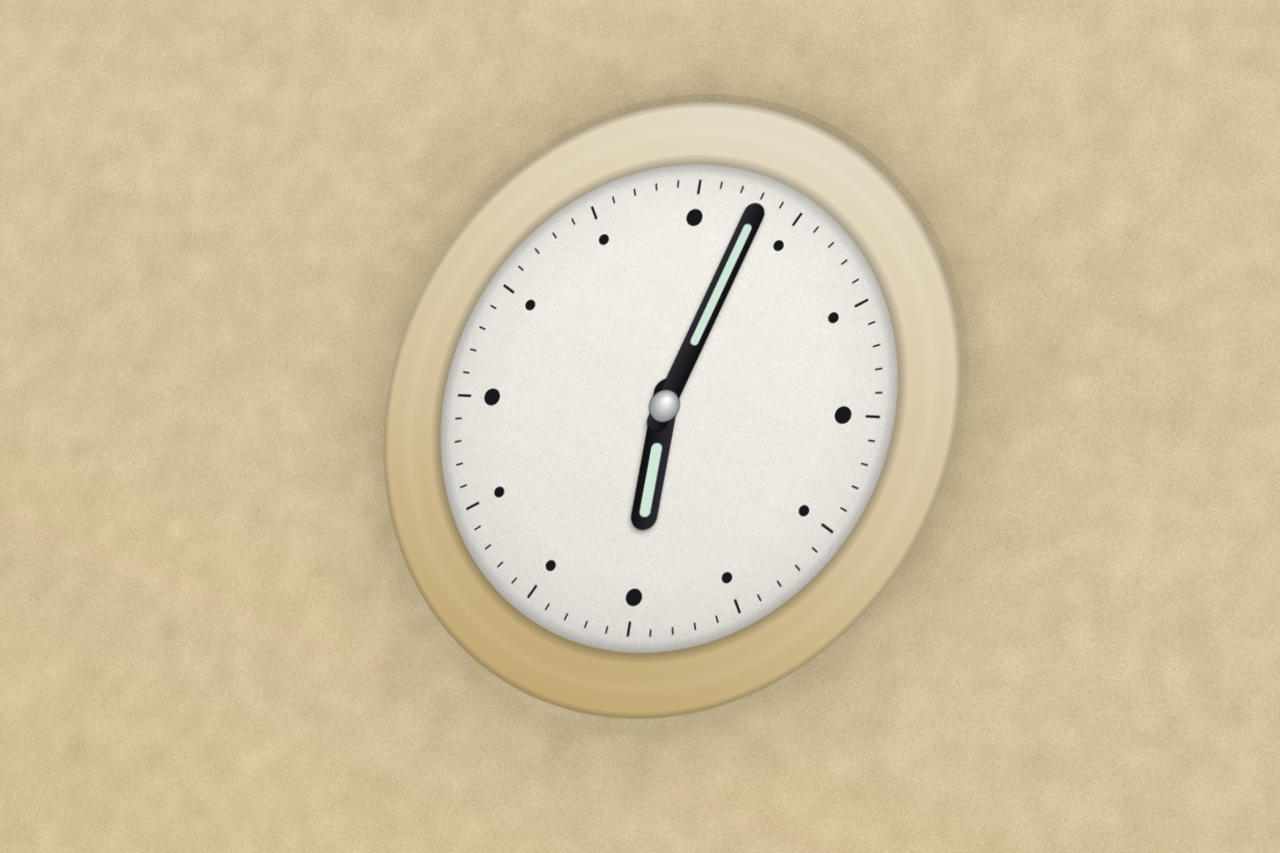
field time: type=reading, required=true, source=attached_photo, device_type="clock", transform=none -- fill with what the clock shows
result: 6:03
